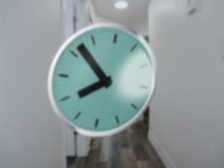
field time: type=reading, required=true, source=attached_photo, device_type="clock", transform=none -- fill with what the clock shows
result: 7:52
